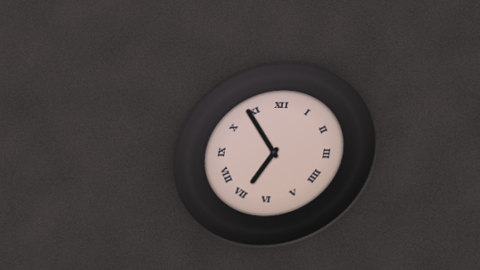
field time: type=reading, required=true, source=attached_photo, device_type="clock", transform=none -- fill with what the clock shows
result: 6:54
